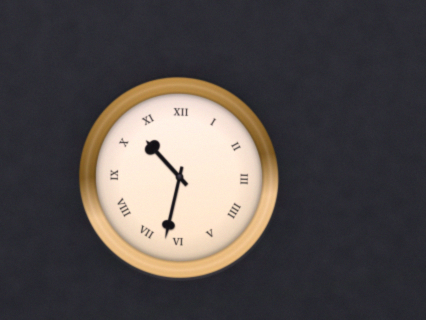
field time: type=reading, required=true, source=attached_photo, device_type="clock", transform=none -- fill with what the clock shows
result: 10:32
